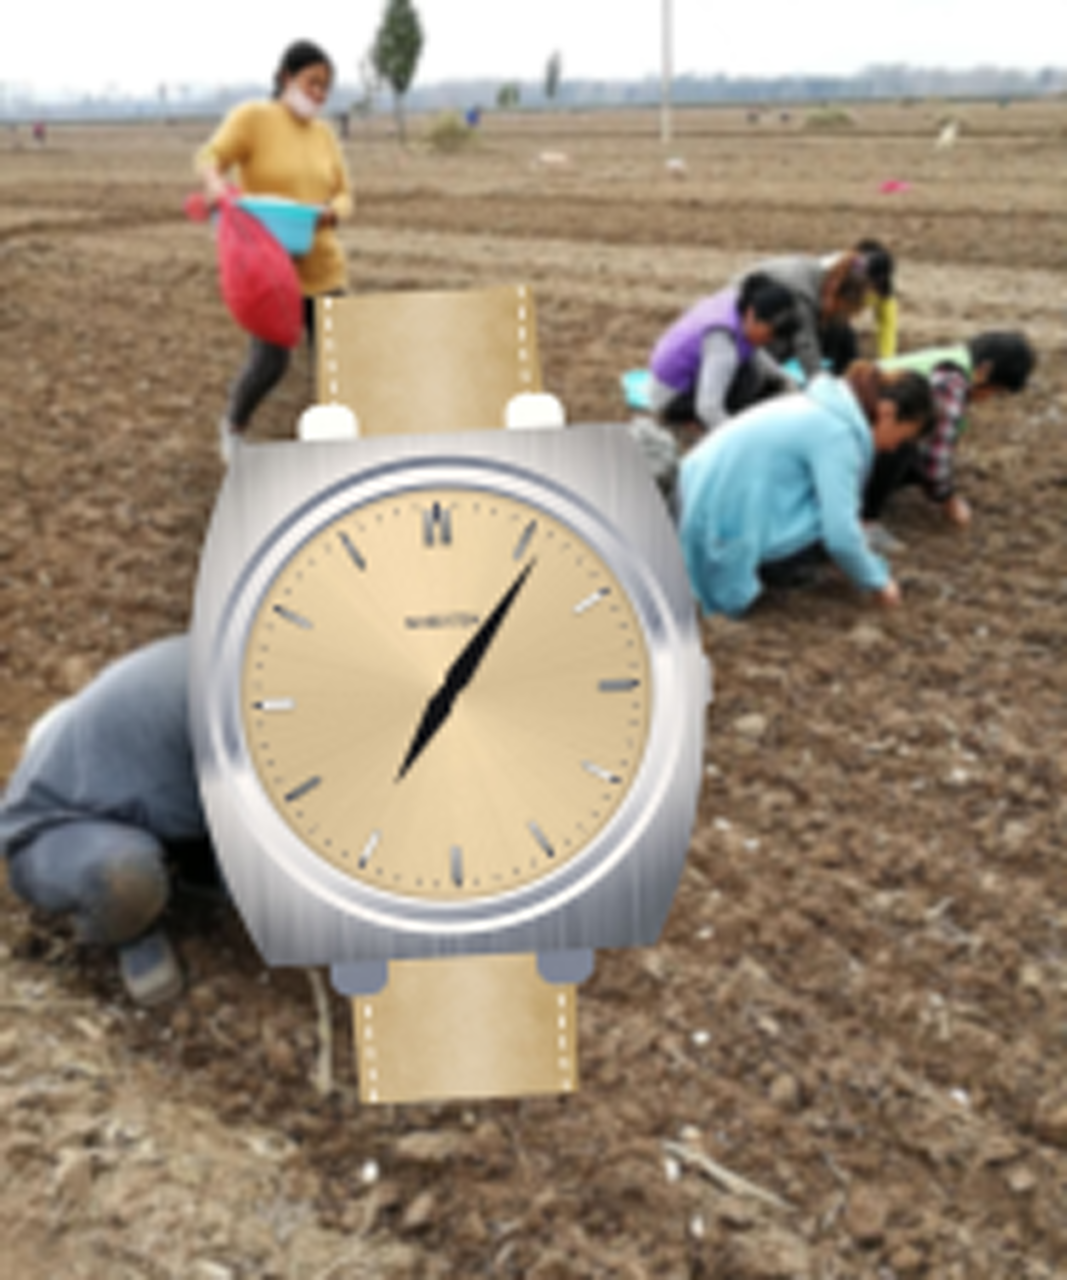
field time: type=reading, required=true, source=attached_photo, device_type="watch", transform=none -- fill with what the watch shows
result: 7:06
